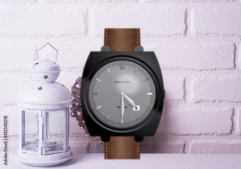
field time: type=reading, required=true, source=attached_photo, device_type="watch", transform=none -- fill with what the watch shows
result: 4:30
